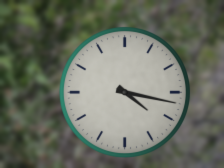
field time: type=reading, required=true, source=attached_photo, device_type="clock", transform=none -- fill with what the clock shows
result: 4:17
